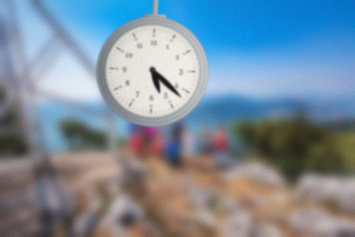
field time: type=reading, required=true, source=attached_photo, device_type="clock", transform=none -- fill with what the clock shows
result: 5:22
